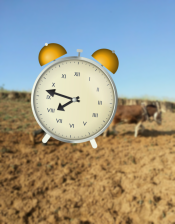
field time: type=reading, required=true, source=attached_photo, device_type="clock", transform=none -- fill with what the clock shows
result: 7:47
